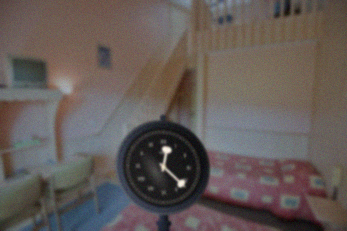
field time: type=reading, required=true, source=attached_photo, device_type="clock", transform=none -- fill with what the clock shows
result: 12:22
